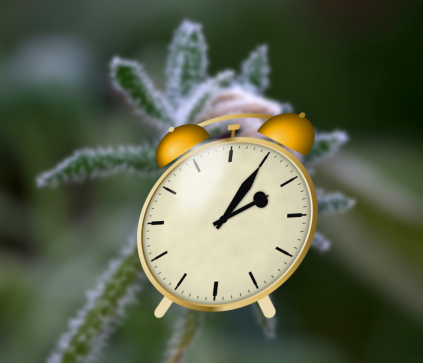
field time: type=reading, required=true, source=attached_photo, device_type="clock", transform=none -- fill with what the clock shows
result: 2:05
